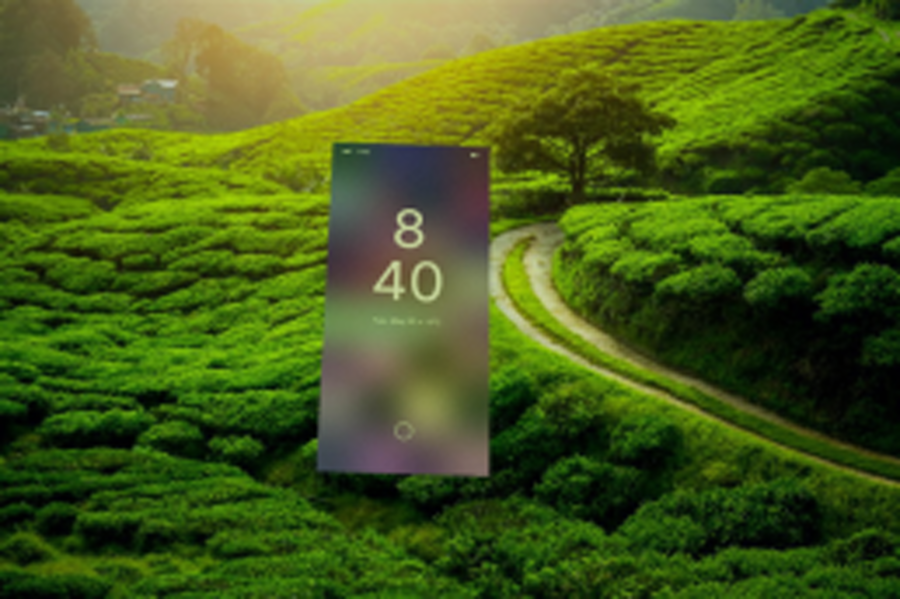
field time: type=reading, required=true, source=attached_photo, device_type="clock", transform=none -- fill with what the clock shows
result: 8:40
